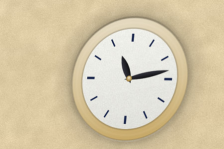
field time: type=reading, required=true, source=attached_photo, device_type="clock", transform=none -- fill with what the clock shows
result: 11:13
